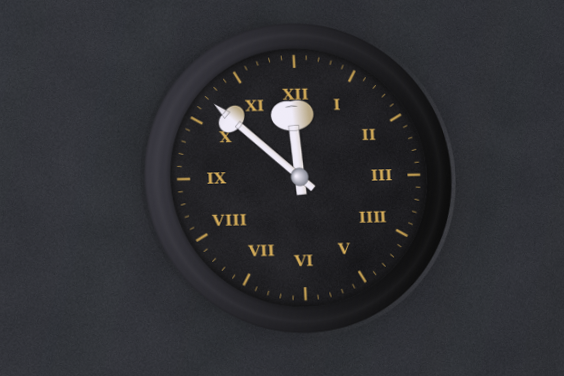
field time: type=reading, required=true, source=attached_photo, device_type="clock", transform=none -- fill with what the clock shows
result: 11:52
